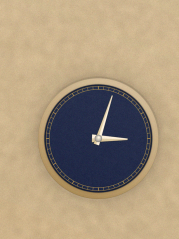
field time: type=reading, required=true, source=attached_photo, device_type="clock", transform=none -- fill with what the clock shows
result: 3:03
